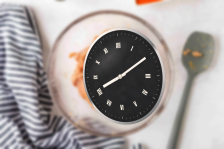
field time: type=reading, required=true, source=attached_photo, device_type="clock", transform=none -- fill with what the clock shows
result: 8:10
